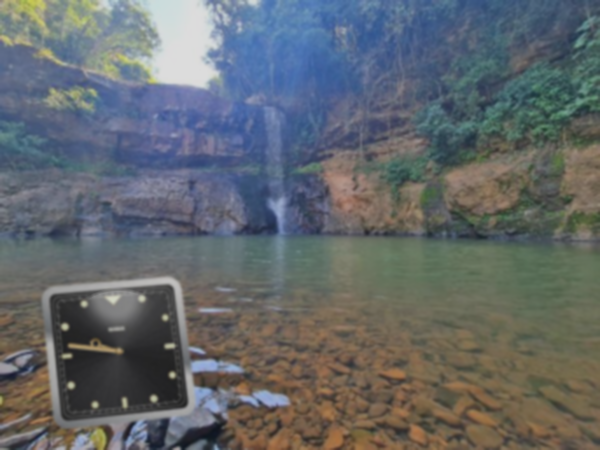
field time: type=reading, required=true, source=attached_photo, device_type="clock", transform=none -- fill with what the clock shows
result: 9:47
